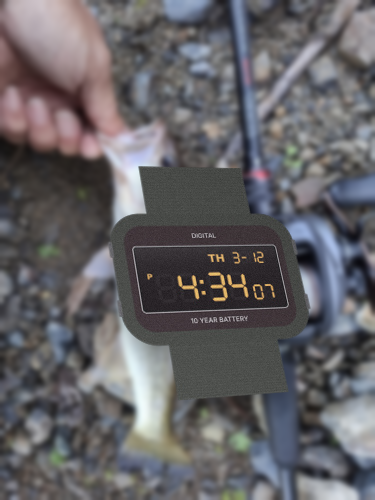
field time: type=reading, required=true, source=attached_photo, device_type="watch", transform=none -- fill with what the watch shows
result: 4:34:07
